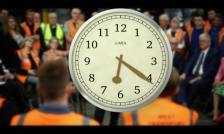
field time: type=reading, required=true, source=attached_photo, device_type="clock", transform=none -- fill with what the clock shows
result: 6:21
